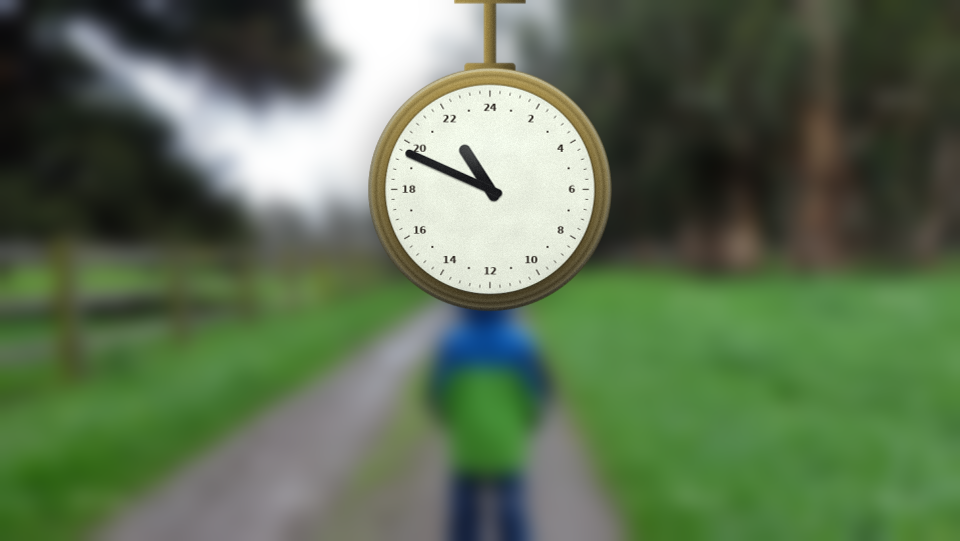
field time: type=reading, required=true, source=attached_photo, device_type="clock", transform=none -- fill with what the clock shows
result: 21:49
